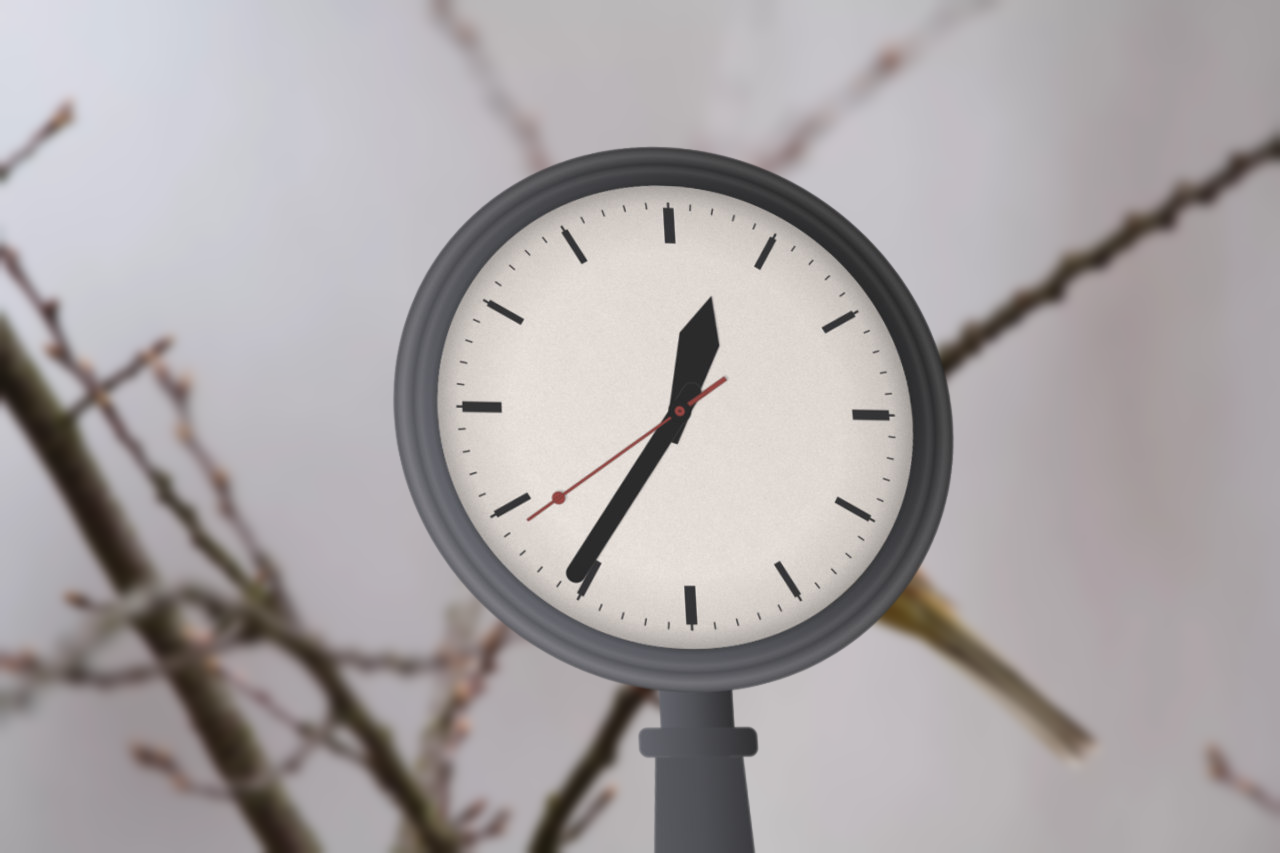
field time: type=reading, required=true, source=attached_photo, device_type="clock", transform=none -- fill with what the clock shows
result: 12:35:39
